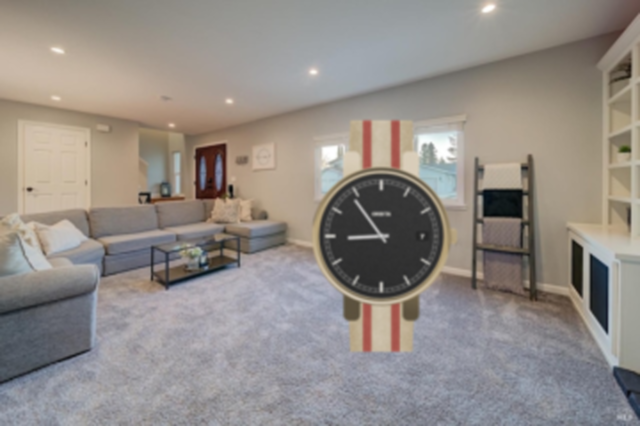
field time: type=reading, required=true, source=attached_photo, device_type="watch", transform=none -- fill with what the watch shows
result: 8:54
